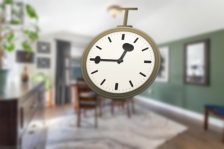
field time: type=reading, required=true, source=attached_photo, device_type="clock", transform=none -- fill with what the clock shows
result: 12:45
